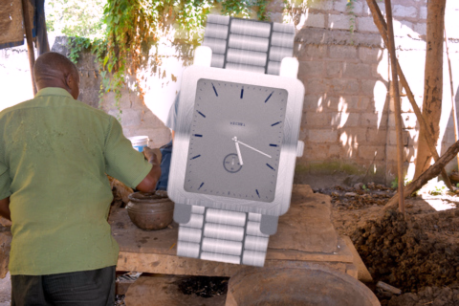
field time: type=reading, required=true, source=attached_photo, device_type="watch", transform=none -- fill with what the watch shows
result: 5:18
